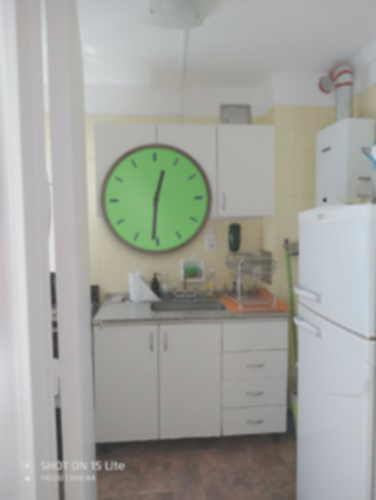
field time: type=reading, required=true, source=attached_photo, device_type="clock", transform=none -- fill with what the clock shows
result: 12:31
